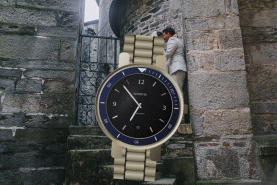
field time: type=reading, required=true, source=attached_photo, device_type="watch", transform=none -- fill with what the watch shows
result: 6:53
